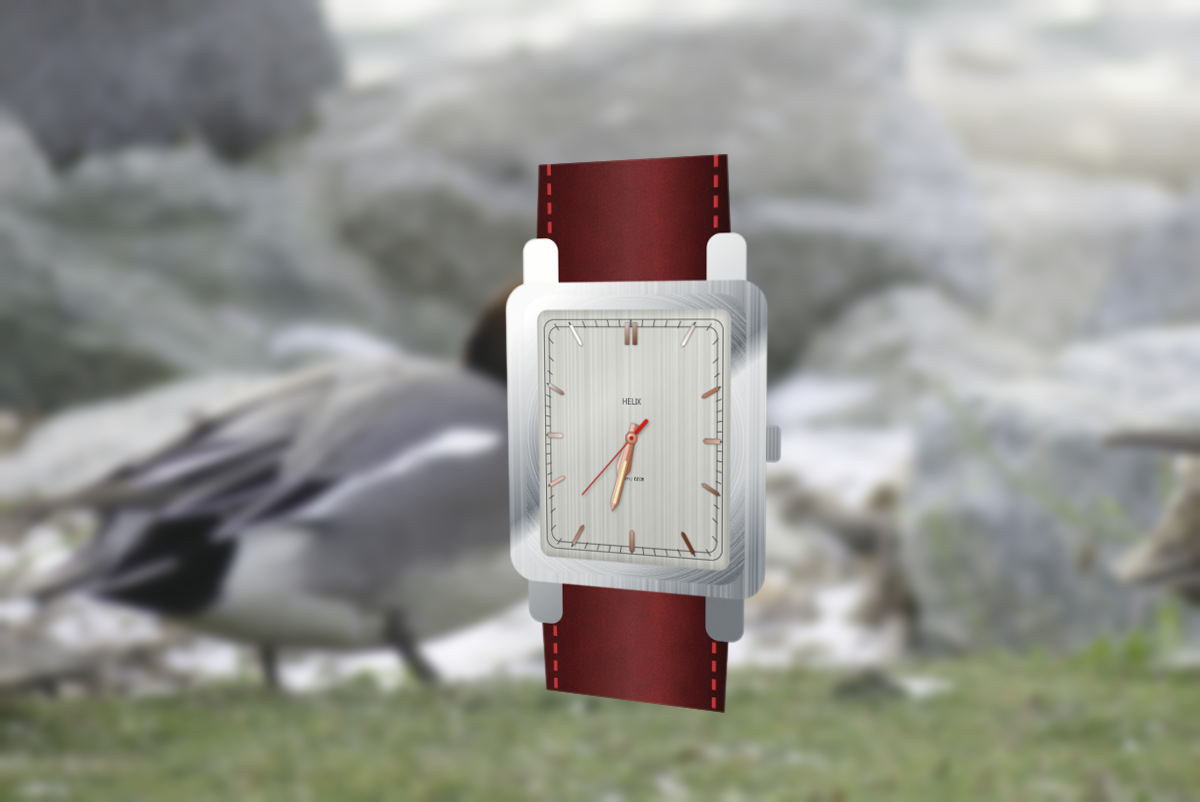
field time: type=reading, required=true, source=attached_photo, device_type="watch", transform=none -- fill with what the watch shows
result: 6:32:37
